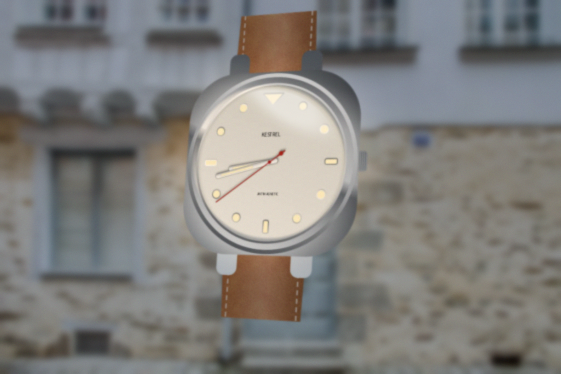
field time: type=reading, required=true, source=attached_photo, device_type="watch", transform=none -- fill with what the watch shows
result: 8:42:39
